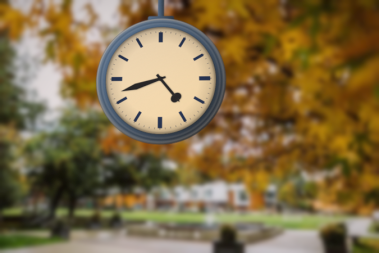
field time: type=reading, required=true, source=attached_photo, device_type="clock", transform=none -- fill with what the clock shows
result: 4:42
